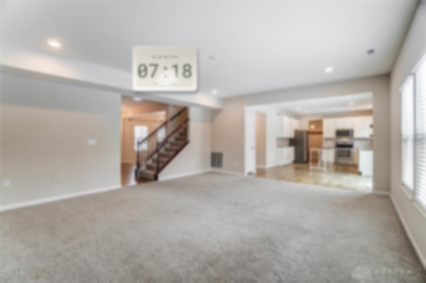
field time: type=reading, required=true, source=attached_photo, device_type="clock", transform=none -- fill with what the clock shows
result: 7:18
